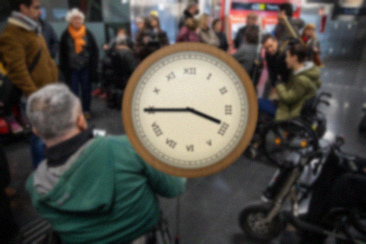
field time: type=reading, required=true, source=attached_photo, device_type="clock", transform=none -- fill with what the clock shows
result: 3:45
